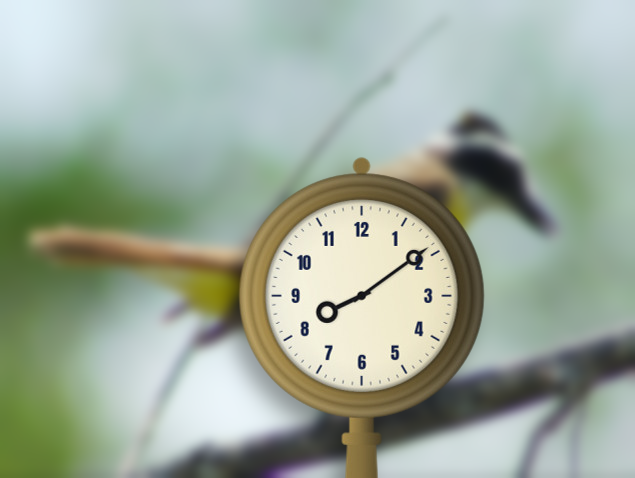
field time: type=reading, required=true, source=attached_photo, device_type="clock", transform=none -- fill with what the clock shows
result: 8:09
